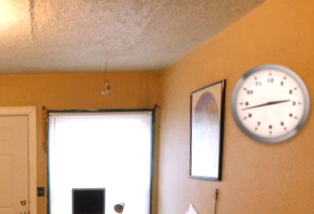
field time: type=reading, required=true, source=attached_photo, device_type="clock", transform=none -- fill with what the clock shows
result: 2:43
